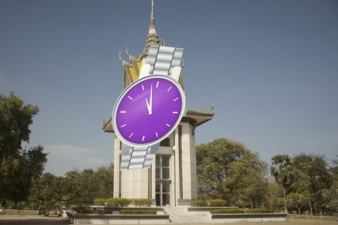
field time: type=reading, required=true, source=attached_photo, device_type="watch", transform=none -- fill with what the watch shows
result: 10:58
